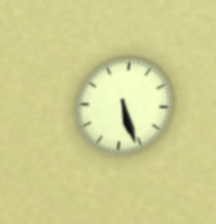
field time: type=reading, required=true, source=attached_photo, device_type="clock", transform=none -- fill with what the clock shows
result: 5:26
